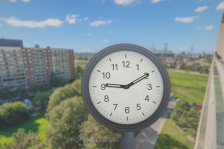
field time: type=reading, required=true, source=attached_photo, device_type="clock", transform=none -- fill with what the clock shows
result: 9:10
